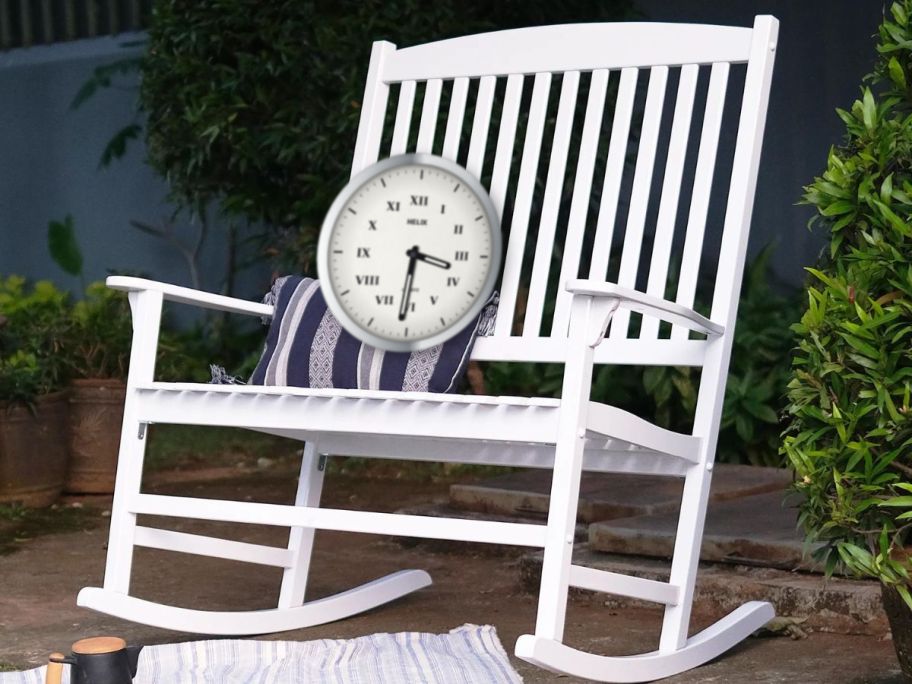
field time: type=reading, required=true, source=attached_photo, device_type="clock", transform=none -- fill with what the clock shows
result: 3:31
